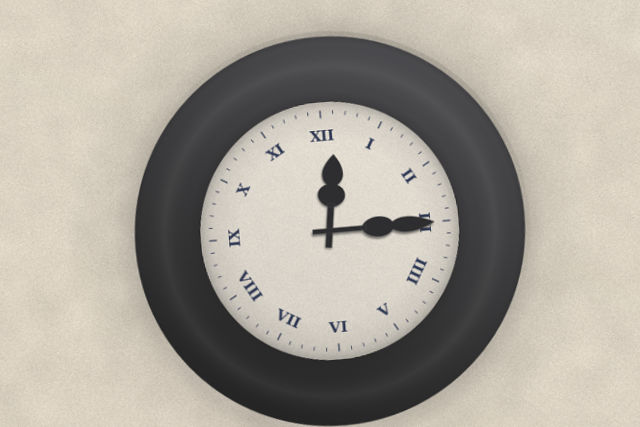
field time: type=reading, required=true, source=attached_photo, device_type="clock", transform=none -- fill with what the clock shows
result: 12:15
